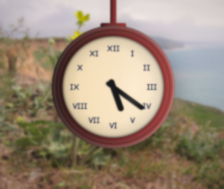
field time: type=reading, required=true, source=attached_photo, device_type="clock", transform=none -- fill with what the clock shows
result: 5:21
